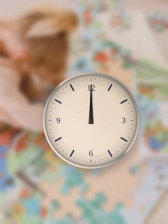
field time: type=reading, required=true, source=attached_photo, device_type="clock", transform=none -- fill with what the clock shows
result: 12:00
